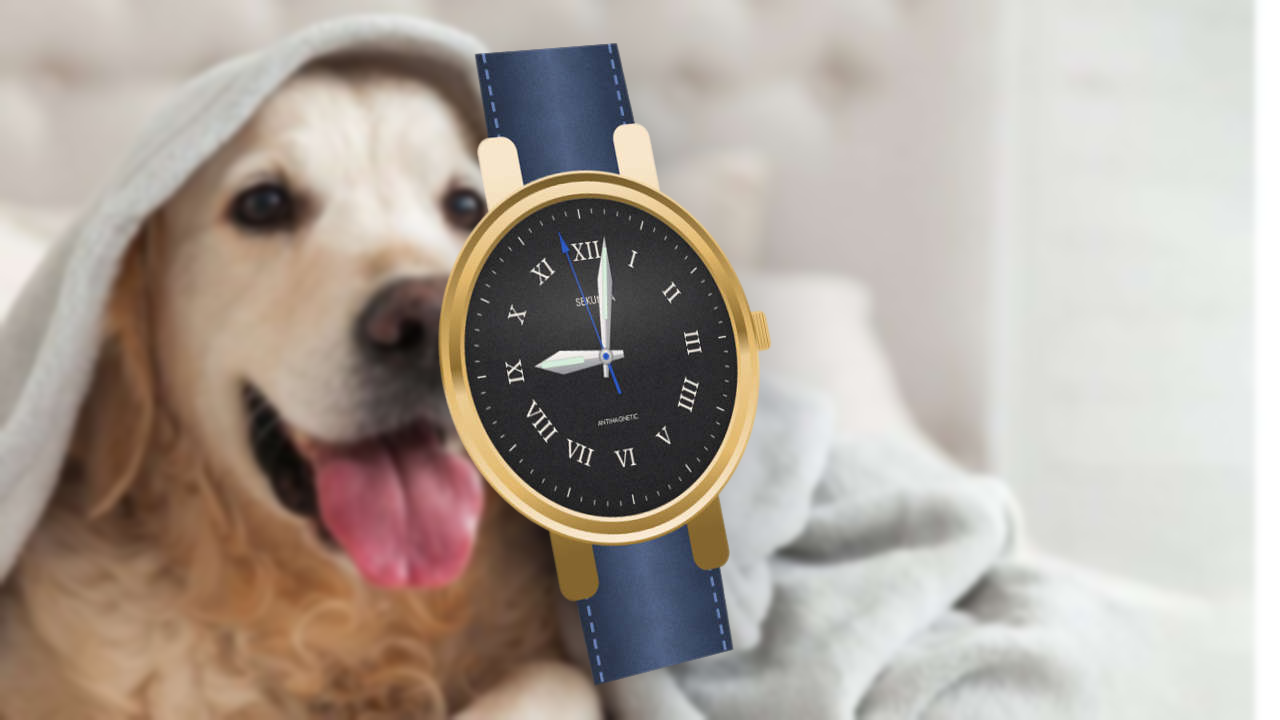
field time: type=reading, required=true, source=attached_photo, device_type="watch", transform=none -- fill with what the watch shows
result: 9:01:58
